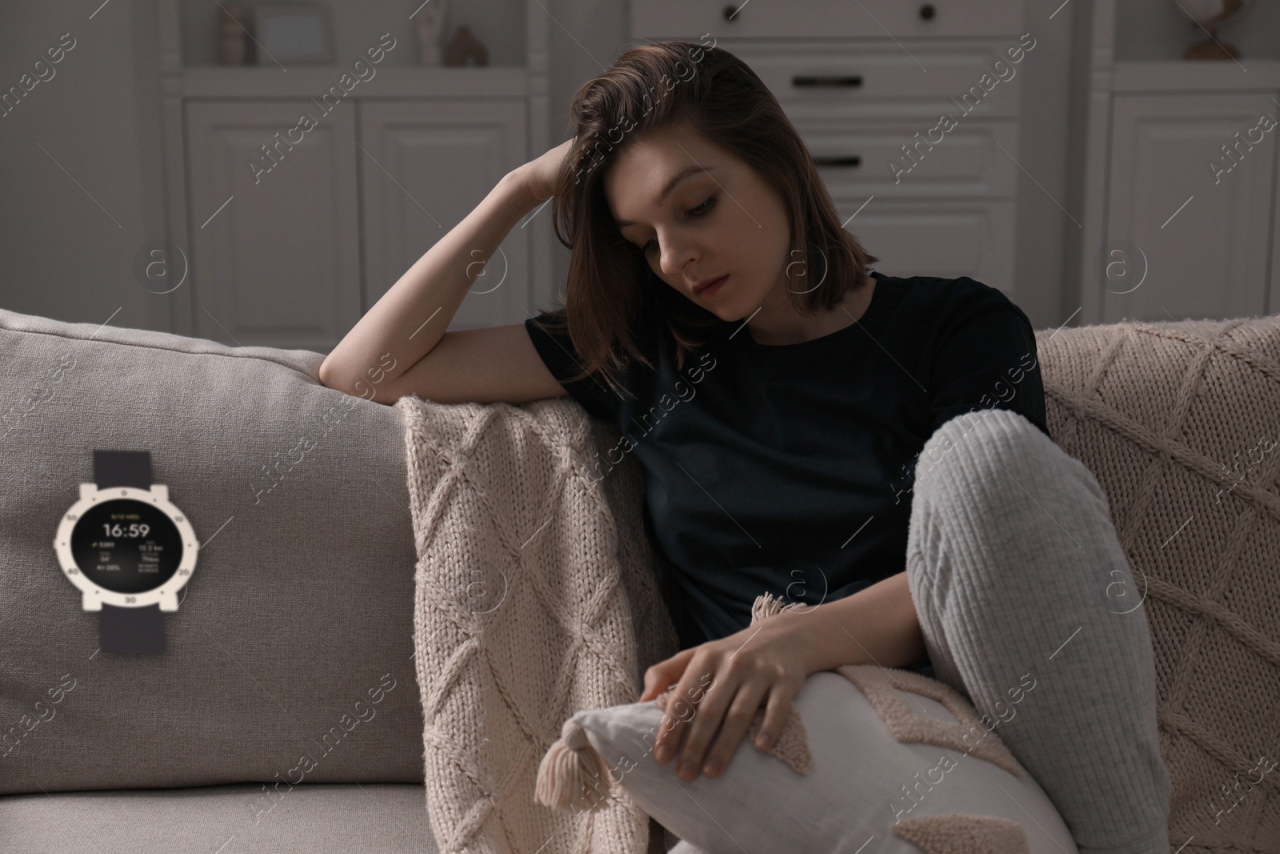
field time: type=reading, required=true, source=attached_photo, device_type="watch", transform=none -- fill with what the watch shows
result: 16:59
